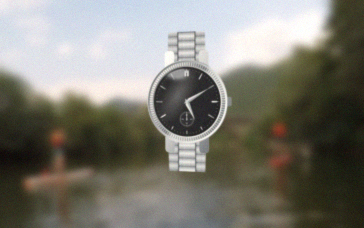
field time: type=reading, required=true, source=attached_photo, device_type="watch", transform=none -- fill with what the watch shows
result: 5:10
